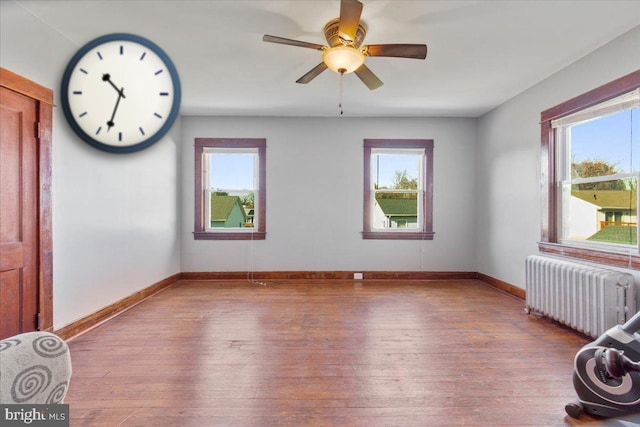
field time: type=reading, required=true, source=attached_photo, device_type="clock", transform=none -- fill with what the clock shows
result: 10:33
